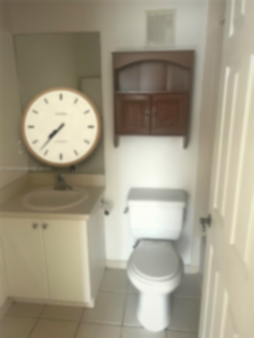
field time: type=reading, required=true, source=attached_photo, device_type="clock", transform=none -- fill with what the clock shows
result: 7:37
